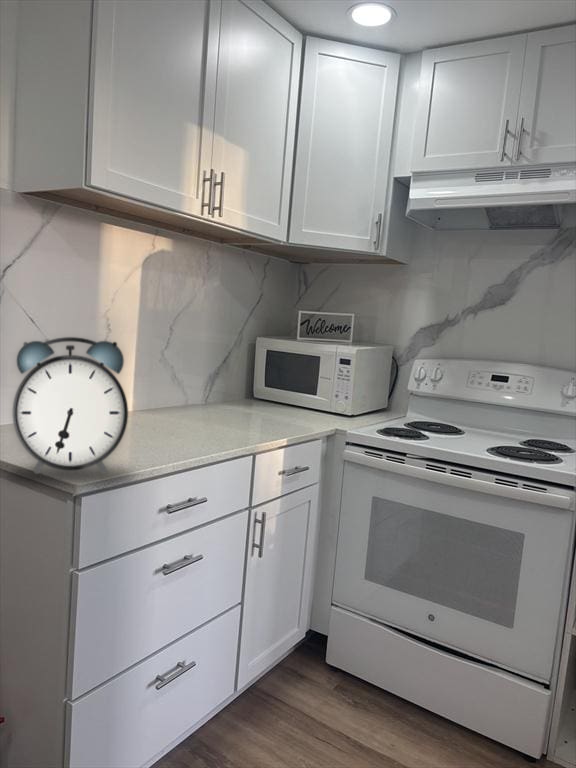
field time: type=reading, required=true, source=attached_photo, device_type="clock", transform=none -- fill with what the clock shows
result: 6:33
